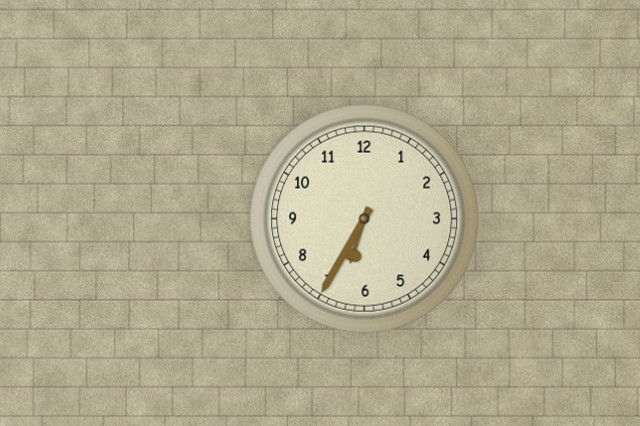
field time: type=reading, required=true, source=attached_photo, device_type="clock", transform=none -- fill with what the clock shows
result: 6:35
